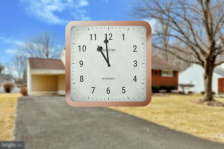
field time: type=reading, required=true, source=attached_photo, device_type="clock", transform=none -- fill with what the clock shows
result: 10:59
